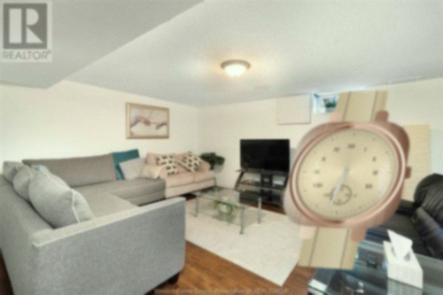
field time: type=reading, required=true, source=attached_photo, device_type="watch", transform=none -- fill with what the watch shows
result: 6:32
